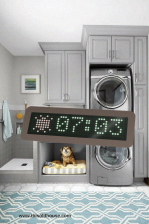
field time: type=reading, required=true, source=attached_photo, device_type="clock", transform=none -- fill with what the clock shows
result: 7:03
